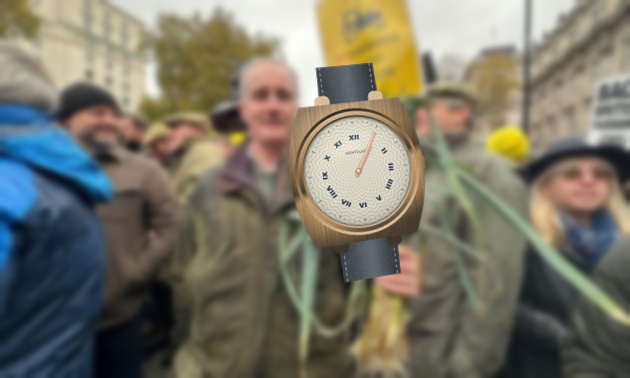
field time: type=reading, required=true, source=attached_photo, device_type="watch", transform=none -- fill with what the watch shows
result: 1:05
